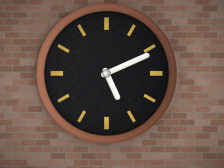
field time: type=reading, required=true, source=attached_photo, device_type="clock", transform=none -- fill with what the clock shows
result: 5:11
